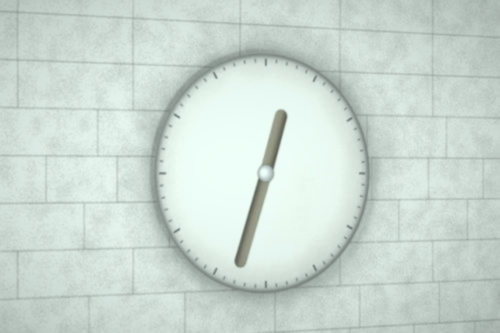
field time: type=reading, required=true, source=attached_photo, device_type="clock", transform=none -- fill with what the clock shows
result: 12:33
